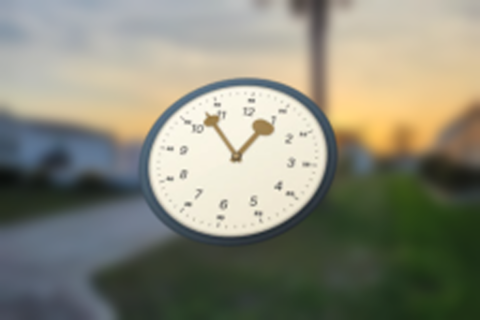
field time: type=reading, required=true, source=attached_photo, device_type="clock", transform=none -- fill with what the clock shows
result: 12:53
